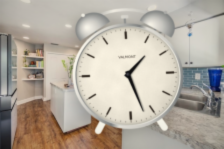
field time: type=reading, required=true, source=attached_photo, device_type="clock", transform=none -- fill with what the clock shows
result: 1:27
